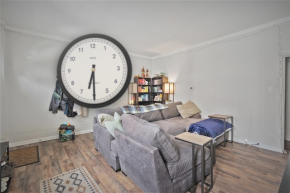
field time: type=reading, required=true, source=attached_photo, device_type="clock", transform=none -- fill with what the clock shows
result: 6:30
